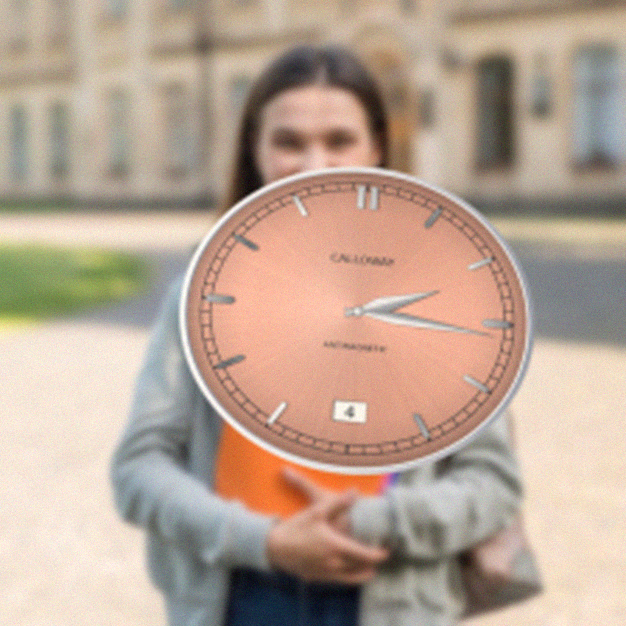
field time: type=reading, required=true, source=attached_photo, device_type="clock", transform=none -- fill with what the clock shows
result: 2:16
